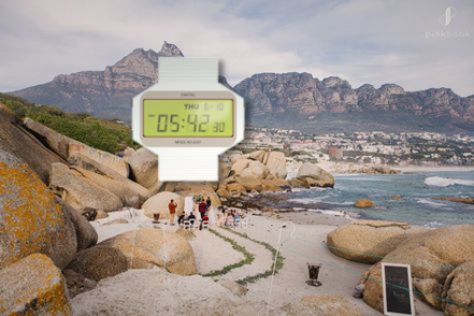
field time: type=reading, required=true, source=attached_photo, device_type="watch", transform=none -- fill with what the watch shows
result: 5:42:30
